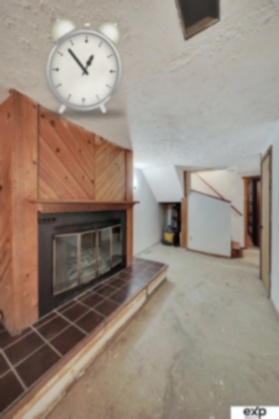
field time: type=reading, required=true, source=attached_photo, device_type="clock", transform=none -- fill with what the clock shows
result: 12:53
